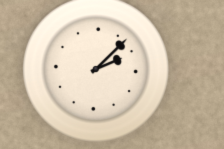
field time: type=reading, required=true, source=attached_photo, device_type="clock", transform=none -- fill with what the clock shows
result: 2:07
